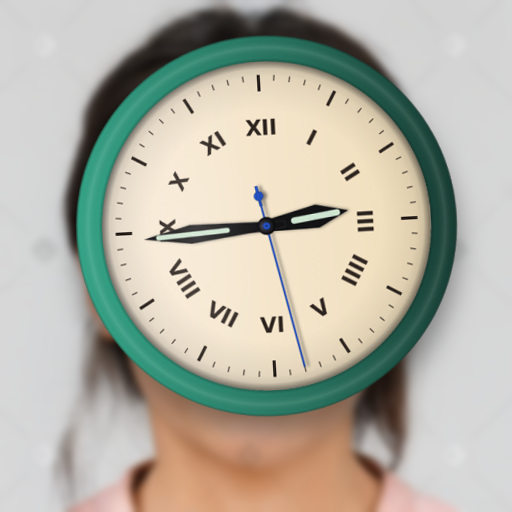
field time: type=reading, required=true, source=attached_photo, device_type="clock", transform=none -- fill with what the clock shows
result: 2:44:28
